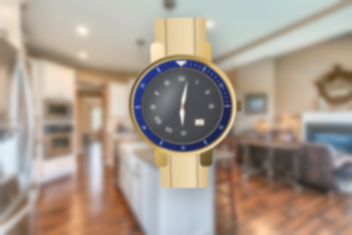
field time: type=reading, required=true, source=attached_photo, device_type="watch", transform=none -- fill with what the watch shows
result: 6:02
